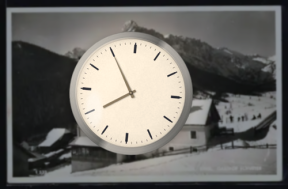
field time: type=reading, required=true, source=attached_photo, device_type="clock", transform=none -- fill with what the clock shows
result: 7:55
